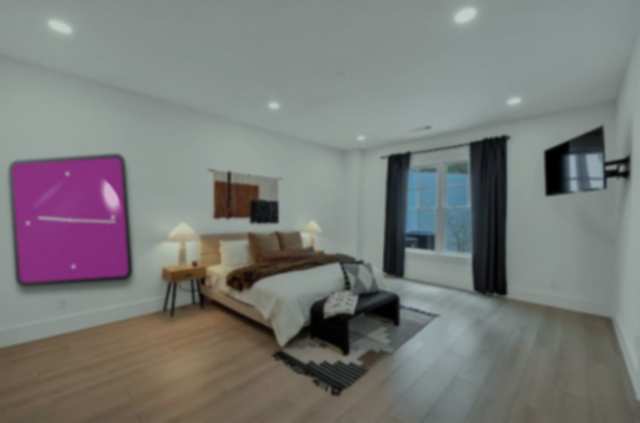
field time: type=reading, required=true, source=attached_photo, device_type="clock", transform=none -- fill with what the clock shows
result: 9:16
